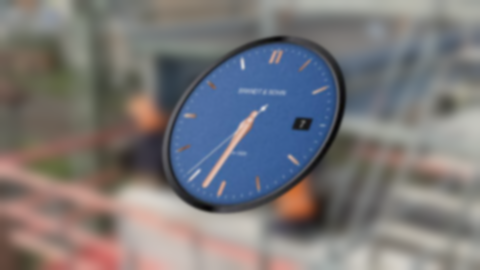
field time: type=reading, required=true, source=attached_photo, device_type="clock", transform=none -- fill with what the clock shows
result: 6:32:36
